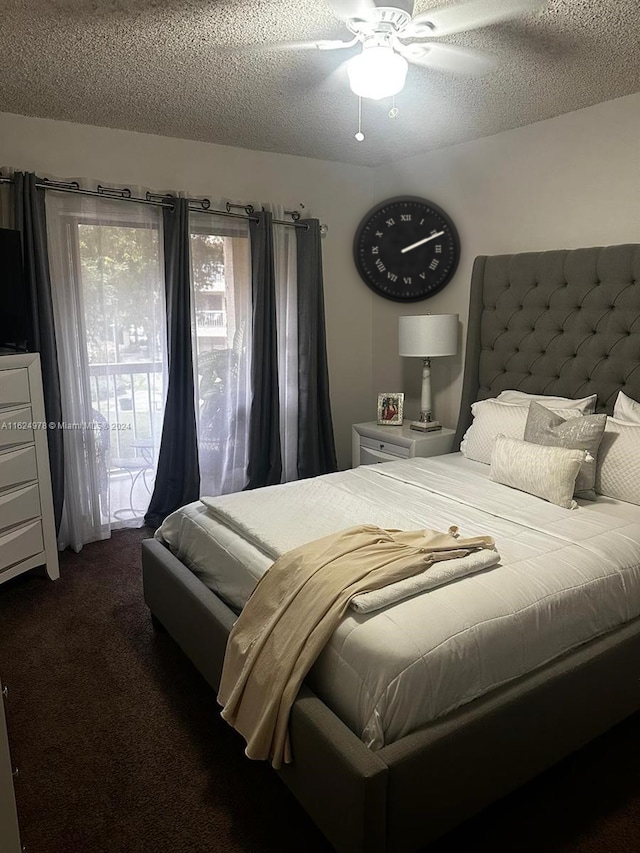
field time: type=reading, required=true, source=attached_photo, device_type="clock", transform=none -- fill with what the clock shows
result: 2:11
